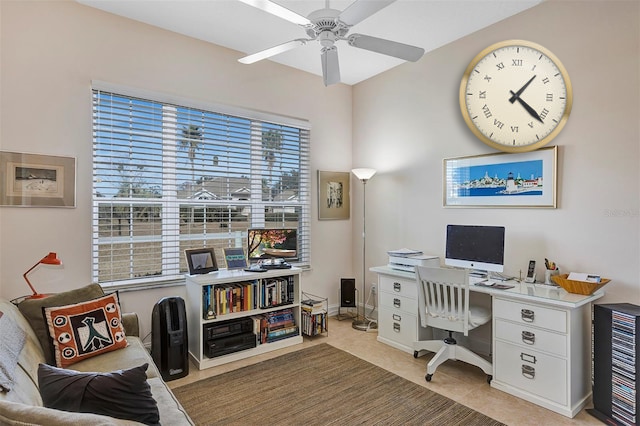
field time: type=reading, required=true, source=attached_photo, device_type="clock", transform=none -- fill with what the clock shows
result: 1:22
